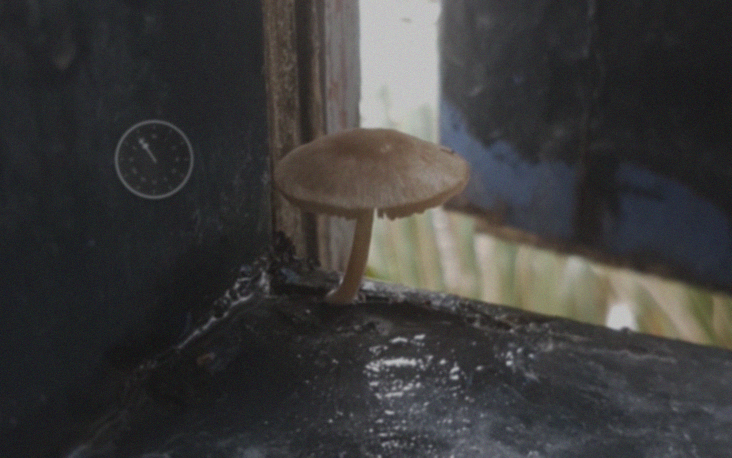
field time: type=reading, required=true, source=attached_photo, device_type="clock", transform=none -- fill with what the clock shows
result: 10:54
